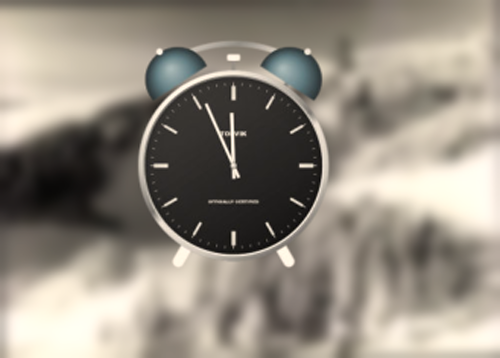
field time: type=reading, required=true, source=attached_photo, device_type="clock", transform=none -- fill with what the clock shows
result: 11:56
